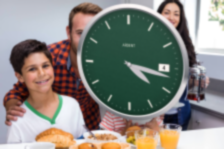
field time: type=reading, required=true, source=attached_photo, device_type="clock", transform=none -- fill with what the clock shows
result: 4:17
